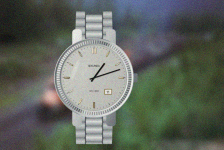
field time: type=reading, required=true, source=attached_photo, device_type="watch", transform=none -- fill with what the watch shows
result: 1:12
